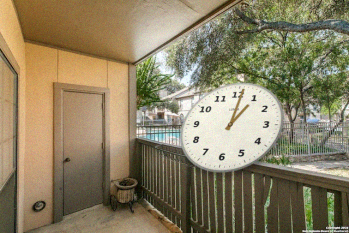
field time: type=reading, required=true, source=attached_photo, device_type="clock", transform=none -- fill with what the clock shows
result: 1:01
